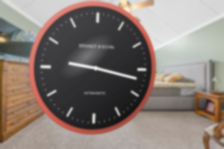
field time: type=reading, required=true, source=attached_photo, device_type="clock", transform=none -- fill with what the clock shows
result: 9:17
